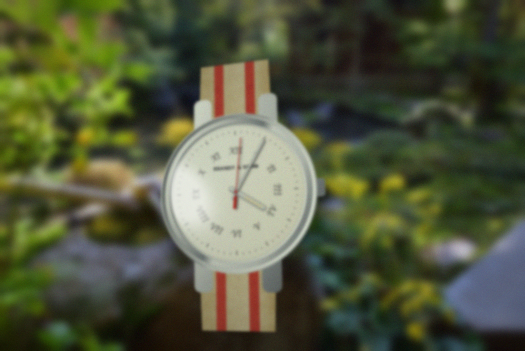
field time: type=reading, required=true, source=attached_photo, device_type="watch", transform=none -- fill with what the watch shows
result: 4:05:01
